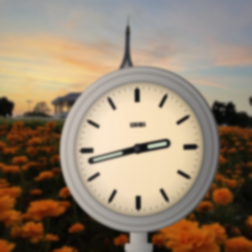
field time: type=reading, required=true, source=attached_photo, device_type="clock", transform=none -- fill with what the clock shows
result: 2:43
